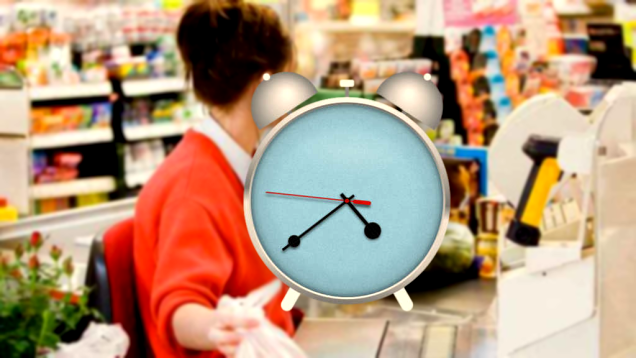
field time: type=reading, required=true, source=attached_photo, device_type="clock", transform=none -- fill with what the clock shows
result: 4:38:46
